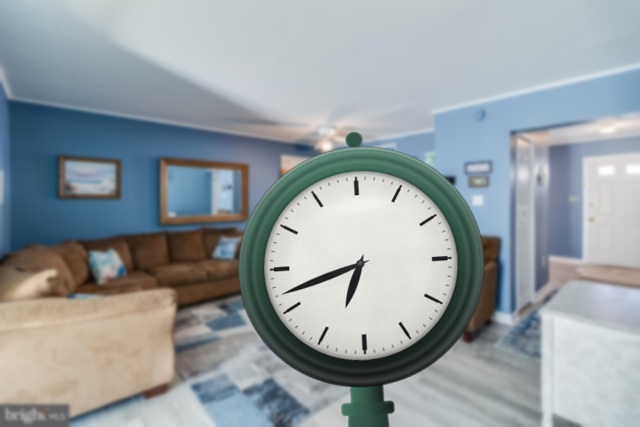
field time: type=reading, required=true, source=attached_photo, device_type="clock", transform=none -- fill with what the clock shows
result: 6:42
